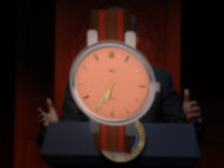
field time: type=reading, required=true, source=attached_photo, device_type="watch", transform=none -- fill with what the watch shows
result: 6:35
